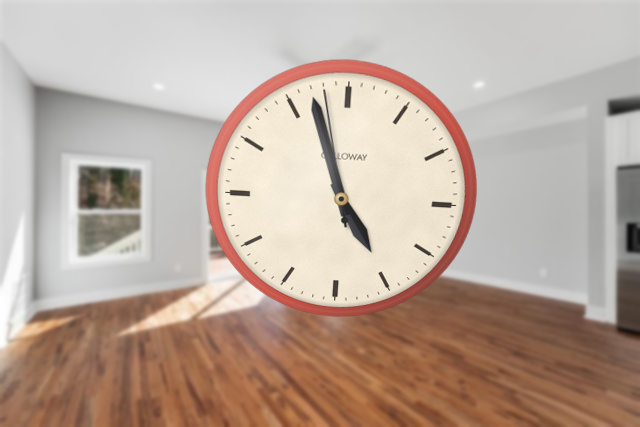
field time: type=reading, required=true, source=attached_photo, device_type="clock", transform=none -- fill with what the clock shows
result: 4:56:58
